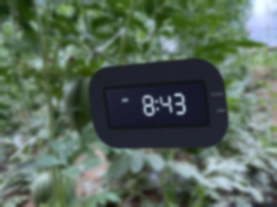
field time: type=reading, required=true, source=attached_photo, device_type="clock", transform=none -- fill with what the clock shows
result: 8:43
